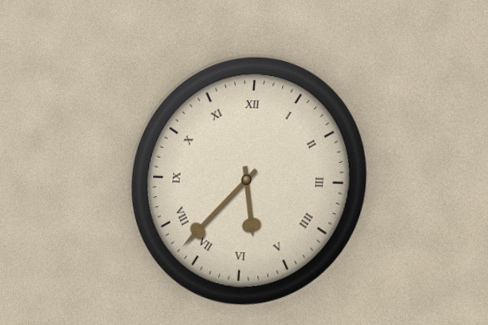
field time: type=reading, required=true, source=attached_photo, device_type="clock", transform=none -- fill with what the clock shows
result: 5:37
